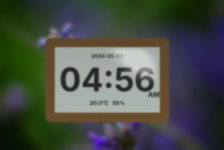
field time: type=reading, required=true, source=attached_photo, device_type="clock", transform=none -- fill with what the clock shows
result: 4:56
